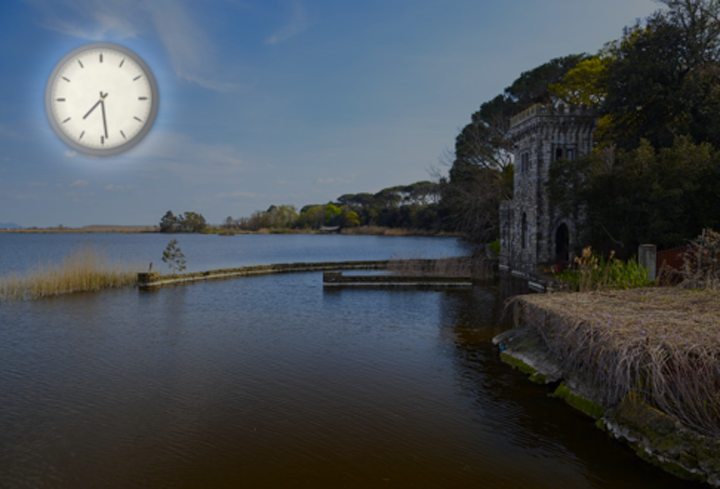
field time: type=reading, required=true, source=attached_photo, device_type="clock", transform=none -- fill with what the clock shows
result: 7:29
